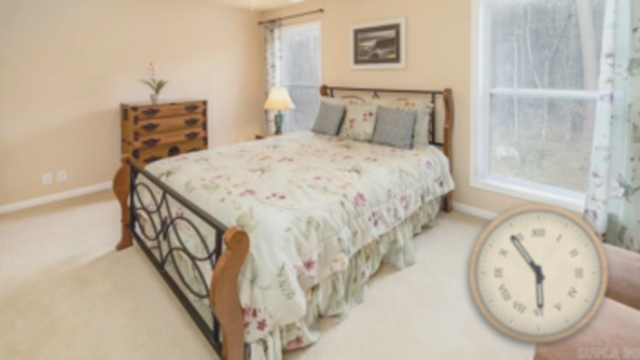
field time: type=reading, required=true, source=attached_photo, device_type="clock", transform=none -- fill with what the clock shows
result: 5:54
